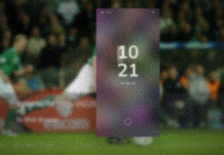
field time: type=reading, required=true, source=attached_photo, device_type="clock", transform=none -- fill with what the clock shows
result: 10:21
